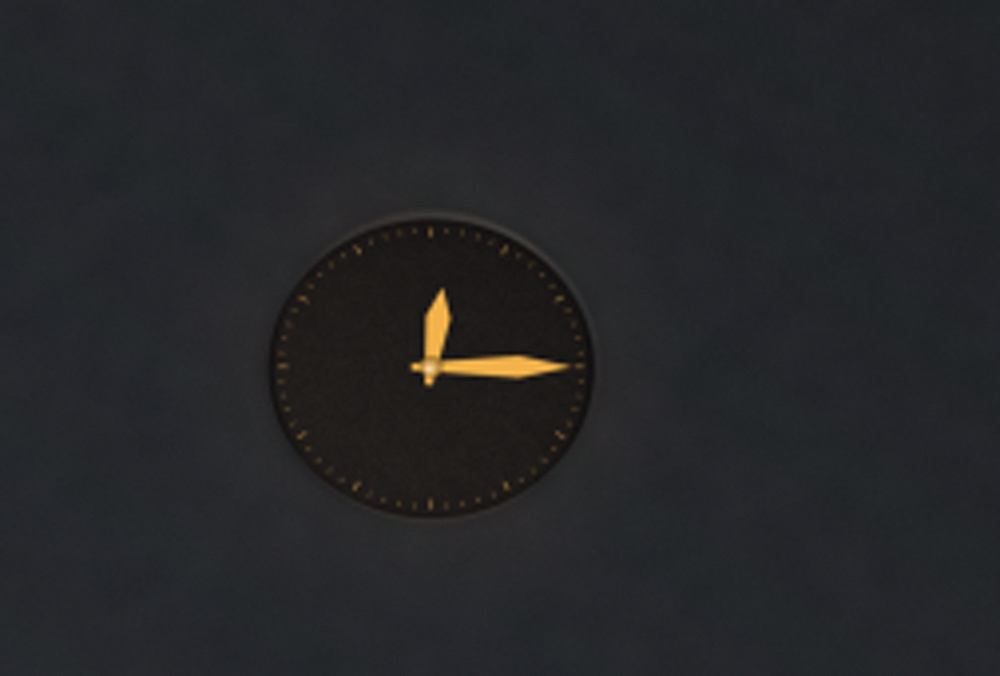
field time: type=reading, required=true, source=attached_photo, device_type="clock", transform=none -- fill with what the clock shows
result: 12:15
